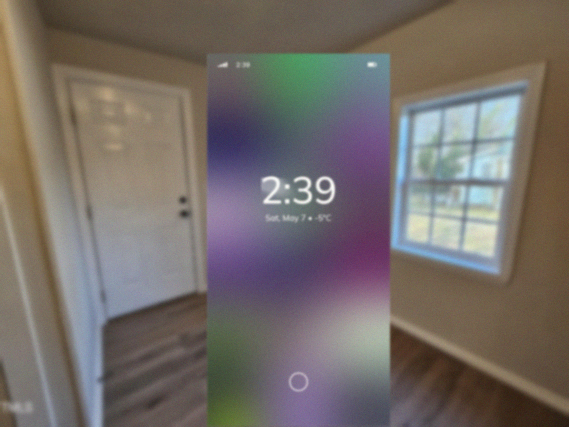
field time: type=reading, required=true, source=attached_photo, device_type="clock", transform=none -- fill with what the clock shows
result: 2:39
